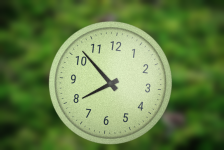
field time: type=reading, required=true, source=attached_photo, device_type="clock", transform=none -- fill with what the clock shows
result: 7:52
